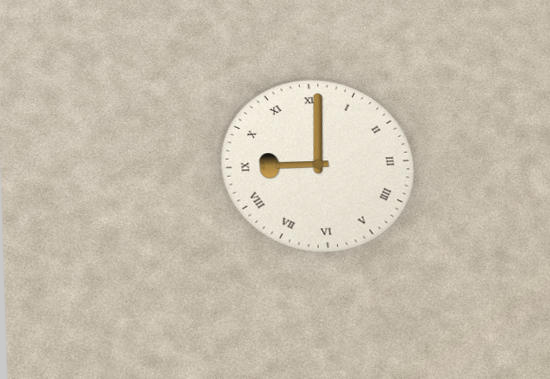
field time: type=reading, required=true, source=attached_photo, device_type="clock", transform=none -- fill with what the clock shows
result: 9:01
